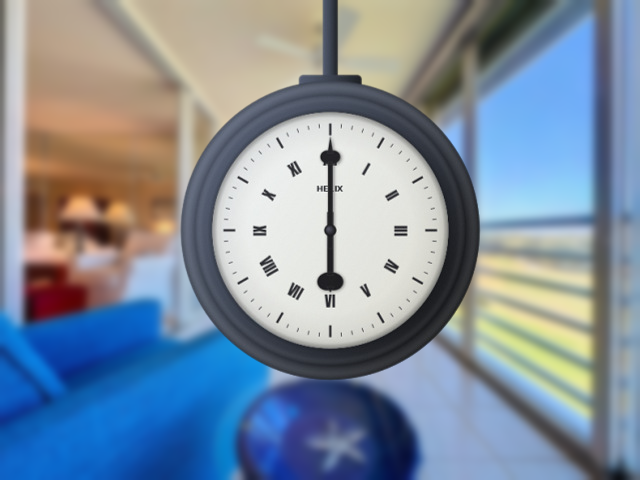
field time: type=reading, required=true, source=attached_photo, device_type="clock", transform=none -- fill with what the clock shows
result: 6:00
